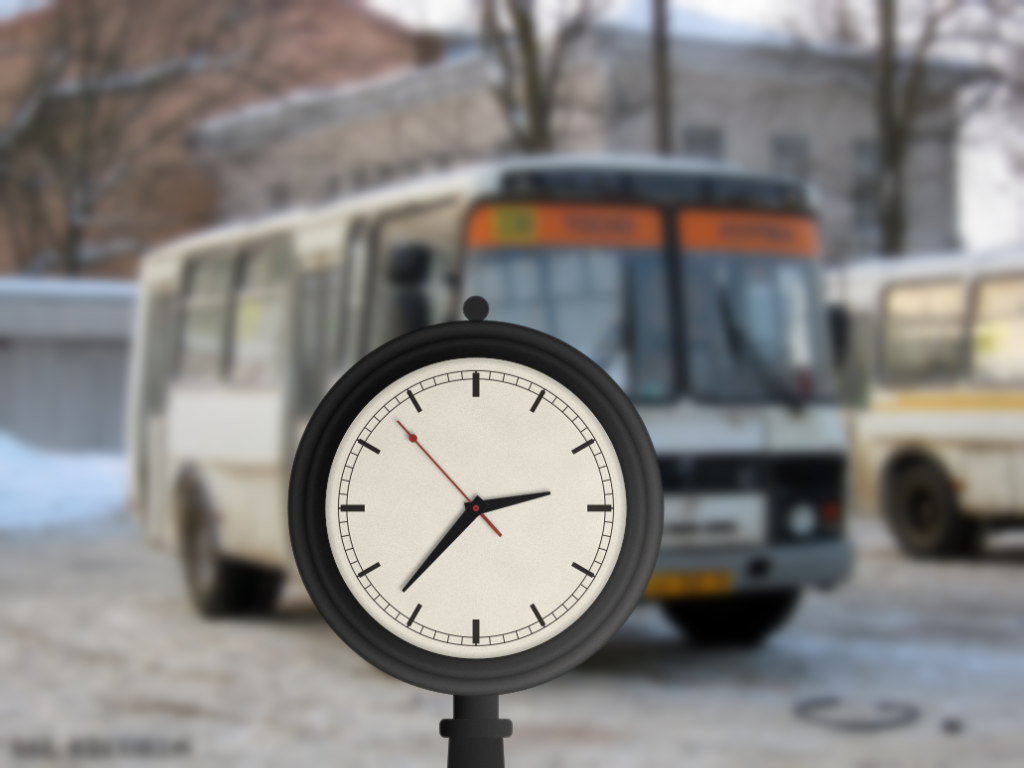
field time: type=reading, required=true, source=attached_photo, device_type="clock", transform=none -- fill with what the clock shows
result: 2:36:53
